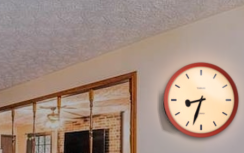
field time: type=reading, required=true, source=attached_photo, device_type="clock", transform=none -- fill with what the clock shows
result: 8:33
